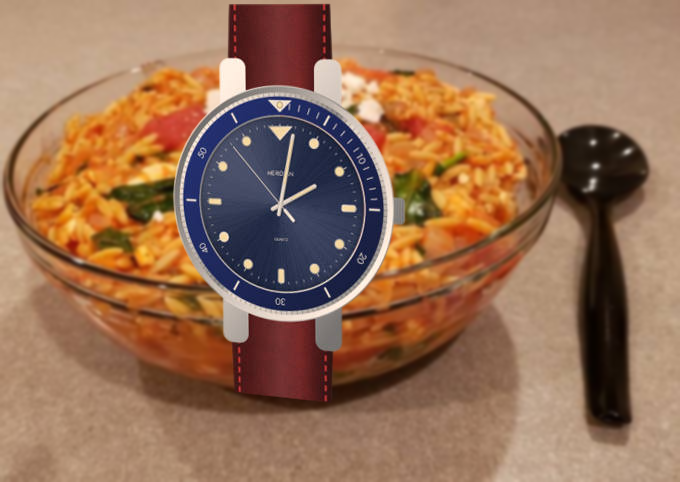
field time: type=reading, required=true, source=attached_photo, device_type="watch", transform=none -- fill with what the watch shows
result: 2:01:53
